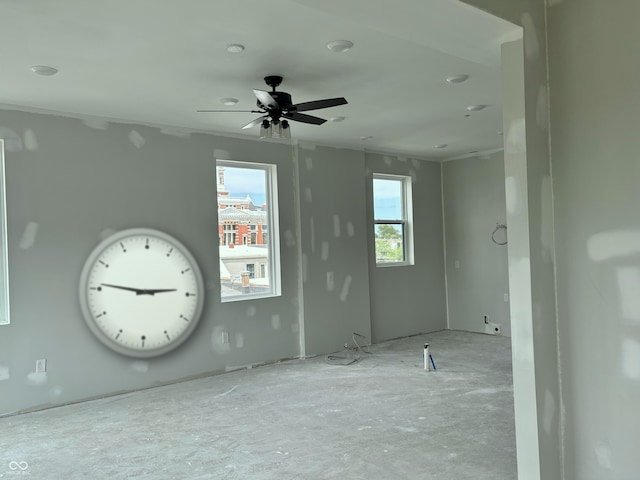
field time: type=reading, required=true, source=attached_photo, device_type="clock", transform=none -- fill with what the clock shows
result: 2:46
